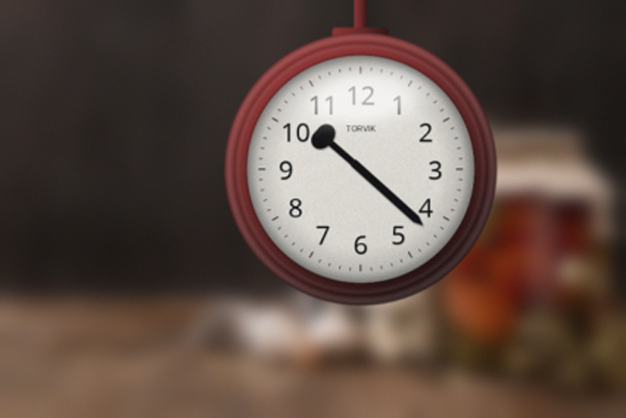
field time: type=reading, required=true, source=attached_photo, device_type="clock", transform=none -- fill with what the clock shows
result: 10:22
